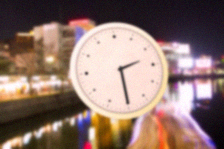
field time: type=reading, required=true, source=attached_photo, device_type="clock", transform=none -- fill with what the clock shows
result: 2:30
